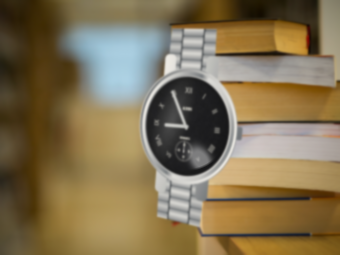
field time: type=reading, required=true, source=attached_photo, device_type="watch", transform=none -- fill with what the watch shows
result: 8:55
